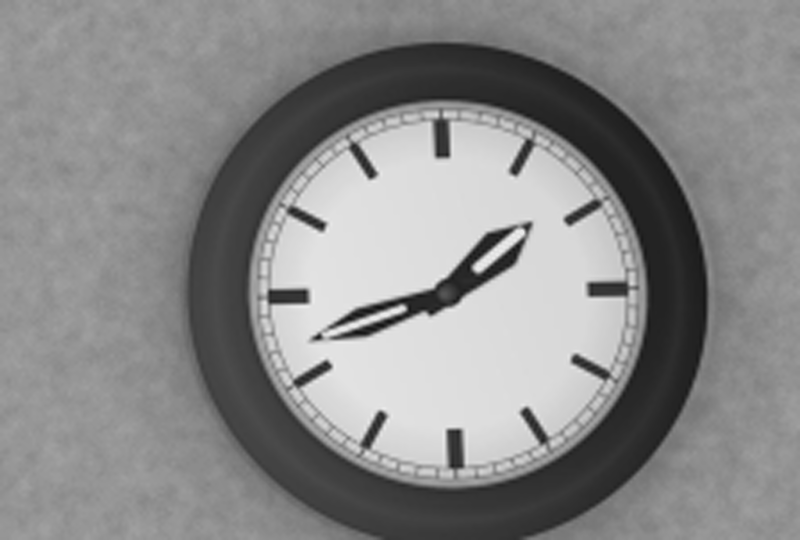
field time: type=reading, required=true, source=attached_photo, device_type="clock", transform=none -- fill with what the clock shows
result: 1:42
